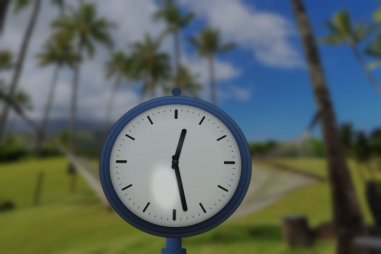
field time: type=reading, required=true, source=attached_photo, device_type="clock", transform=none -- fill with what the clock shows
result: 12:28
